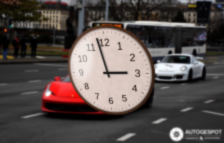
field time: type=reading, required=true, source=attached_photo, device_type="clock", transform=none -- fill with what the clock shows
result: 2:58
